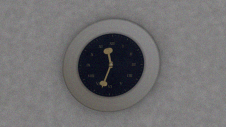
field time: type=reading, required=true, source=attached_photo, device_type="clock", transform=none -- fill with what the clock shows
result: 11:33
